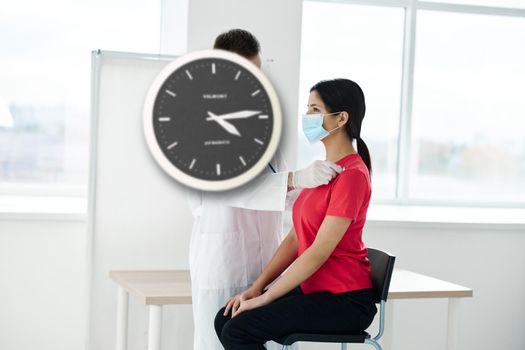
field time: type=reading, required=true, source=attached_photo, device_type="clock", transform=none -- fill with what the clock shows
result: 4:14
